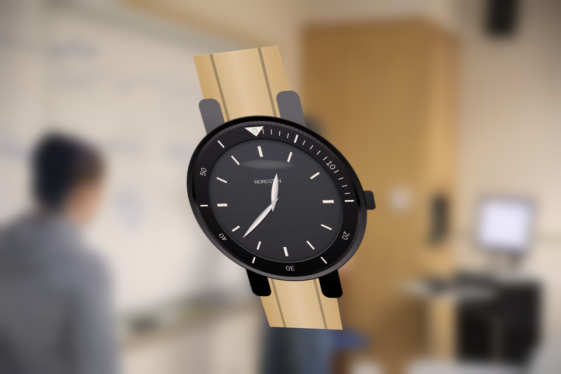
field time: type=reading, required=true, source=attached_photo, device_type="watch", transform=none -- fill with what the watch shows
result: 12:38
